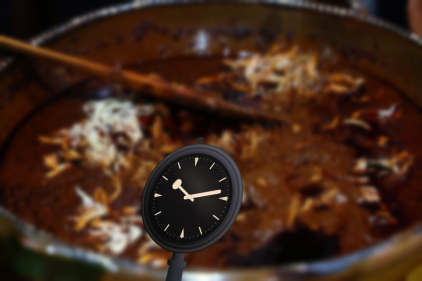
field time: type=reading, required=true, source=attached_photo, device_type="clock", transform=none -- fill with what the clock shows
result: 10:13
